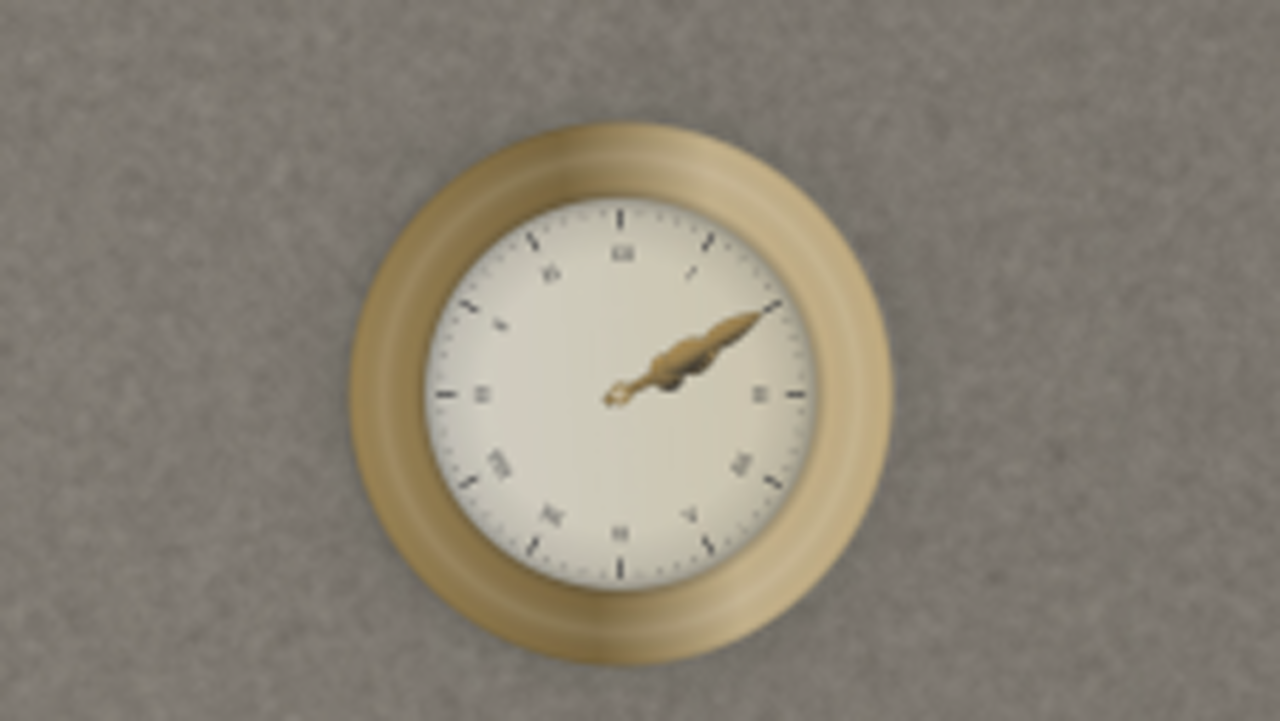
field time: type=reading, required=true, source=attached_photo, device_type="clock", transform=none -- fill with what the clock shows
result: 2:10
